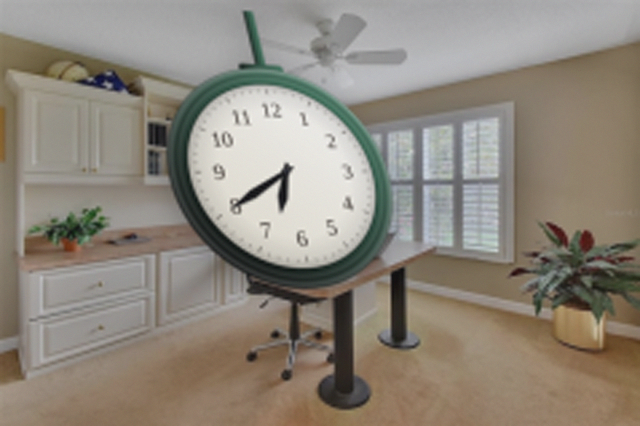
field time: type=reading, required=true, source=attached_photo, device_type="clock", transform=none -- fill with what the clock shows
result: 6:40
